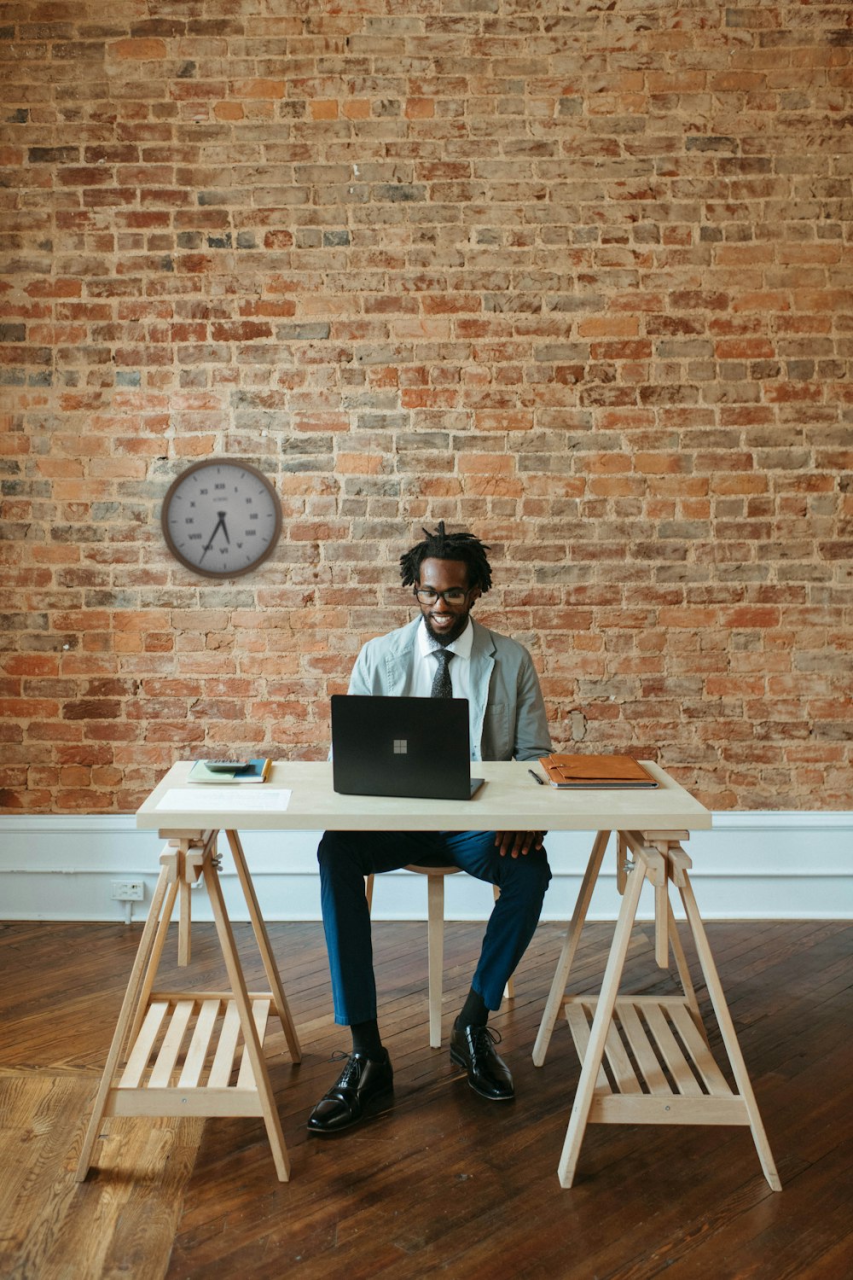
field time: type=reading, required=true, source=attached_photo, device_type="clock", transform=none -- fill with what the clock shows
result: 5:35
